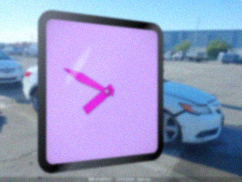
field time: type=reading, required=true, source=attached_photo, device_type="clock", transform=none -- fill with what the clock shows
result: 7:49
